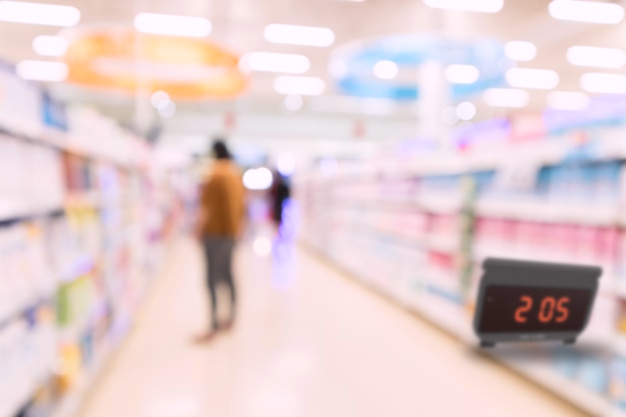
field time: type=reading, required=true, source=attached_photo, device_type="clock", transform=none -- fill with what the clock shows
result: 2:05
